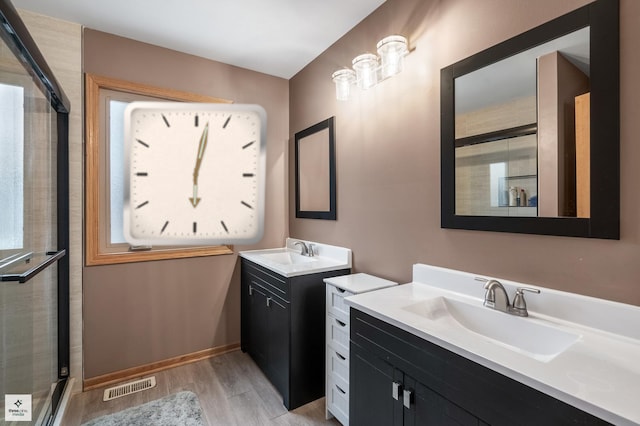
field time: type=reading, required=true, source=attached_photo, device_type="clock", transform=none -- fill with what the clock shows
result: 6:02
